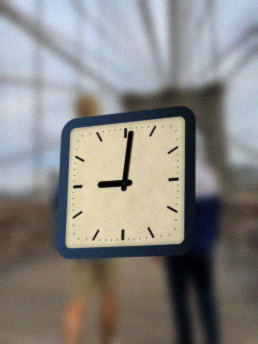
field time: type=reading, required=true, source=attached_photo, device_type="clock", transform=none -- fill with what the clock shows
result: 9:01
